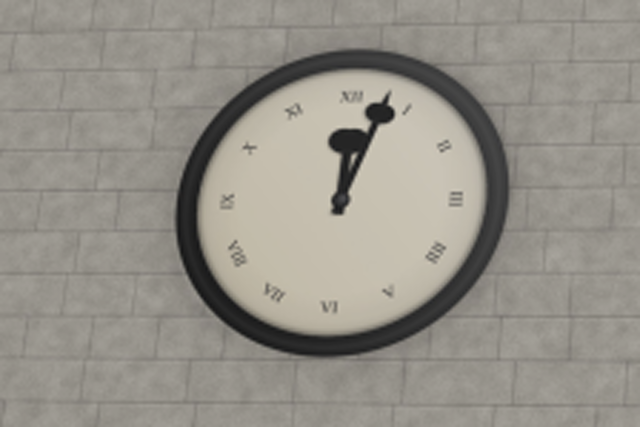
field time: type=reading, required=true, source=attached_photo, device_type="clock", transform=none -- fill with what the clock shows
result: 12:03
